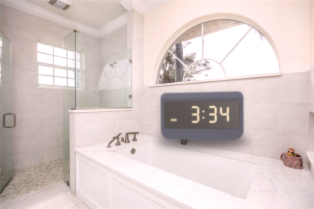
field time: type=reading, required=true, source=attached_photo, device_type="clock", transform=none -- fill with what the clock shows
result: 3:34
